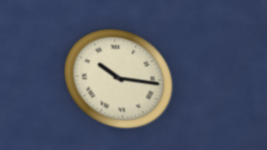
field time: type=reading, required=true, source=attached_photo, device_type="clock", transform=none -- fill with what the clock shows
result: 10:16
